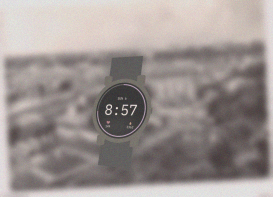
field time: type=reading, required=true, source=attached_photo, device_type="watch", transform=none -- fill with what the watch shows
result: 8:57
